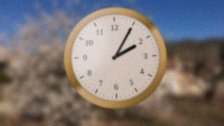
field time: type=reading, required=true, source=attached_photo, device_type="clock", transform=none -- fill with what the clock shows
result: 2:05
